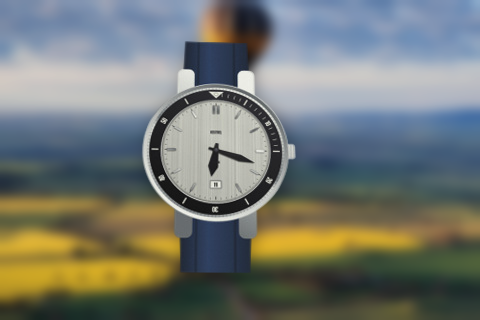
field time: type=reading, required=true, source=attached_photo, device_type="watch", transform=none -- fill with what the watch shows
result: 6:18
